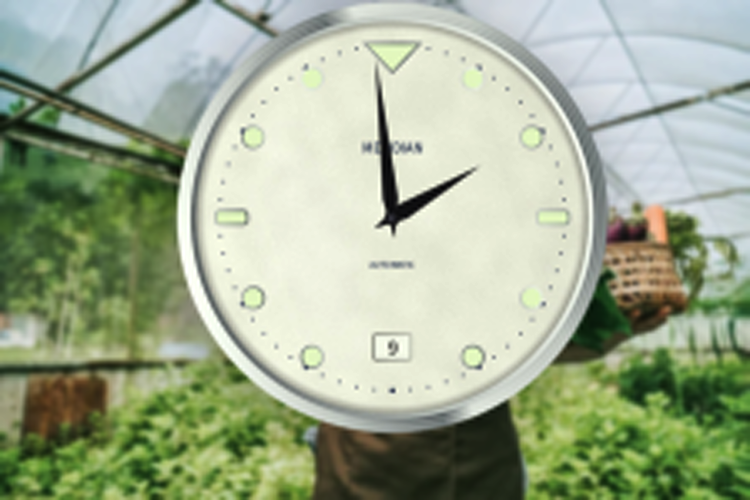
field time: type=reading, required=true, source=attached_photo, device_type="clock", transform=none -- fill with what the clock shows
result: 1:59
